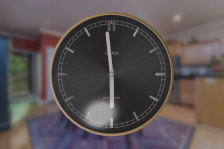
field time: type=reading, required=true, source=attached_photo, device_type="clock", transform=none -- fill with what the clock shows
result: 5:59
